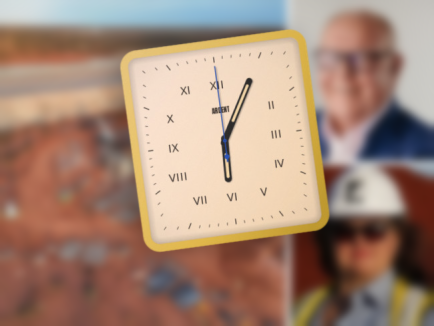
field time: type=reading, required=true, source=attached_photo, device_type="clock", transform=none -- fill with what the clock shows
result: 6:05:00
